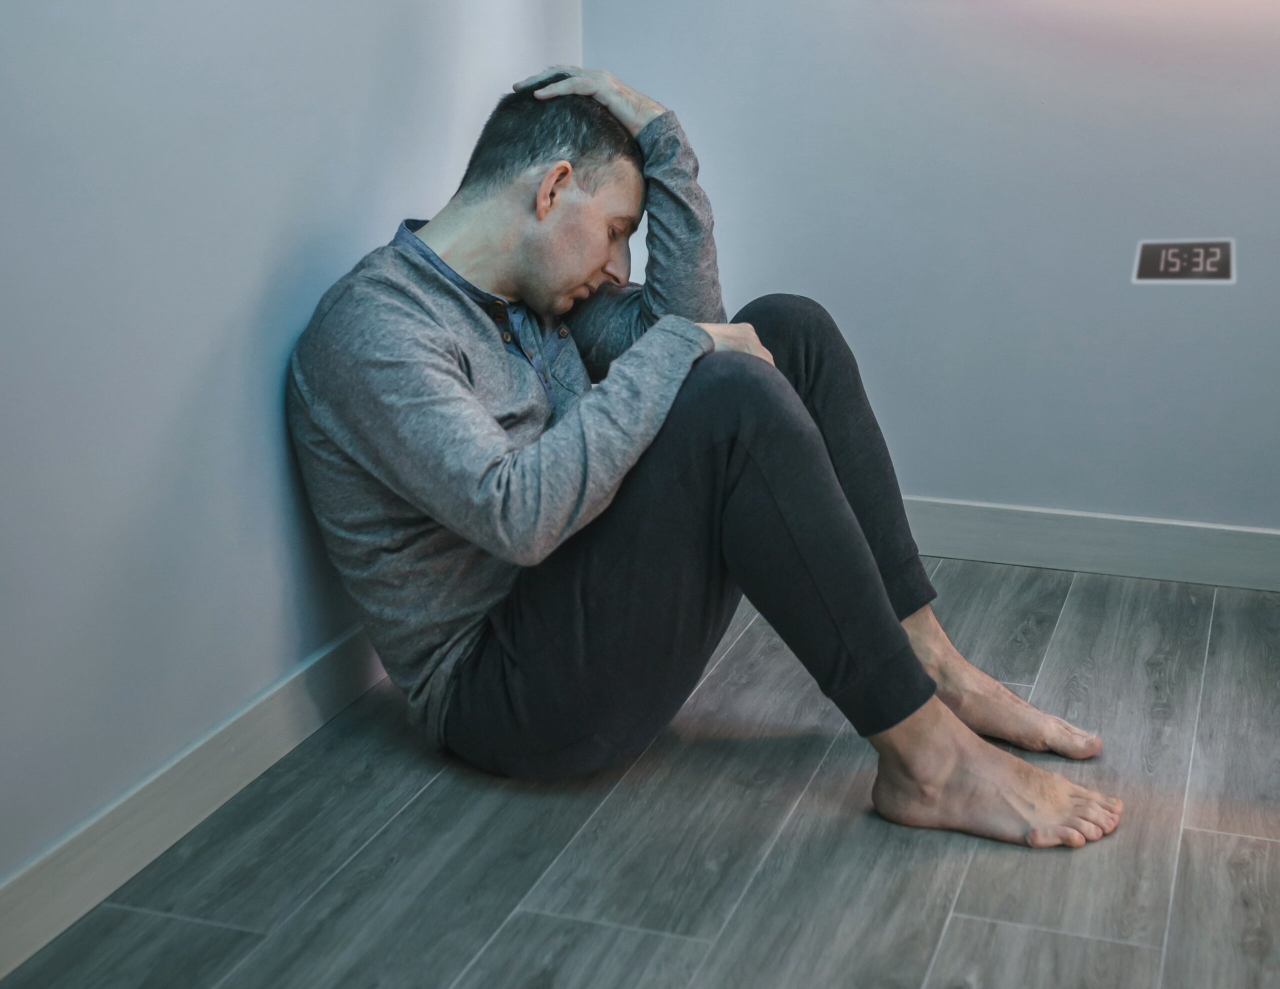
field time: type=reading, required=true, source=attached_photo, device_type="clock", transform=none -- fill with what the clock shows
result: 15:32
